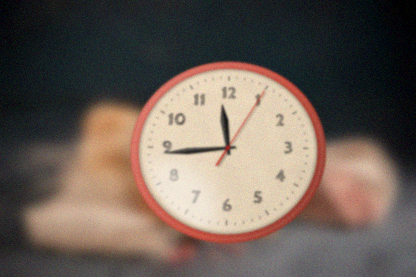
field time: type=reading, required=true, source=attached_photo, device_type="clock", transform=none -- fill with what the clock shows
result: 11:44:05
